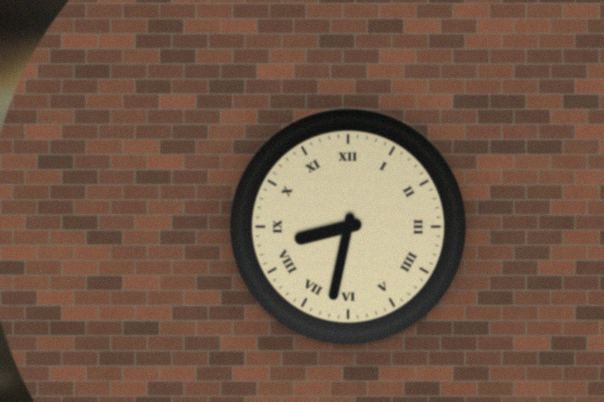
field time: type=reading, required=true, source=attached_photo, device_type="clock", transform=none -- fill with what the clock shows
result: 8:32
